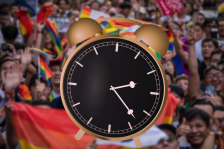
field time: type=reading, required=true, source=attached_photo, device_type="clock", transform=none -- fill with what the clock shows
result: 2:23
